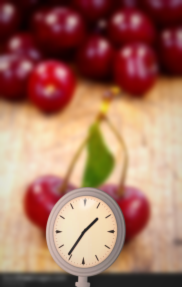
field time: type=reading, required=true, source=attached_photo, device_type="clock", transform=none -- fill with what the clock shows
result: 1:36
